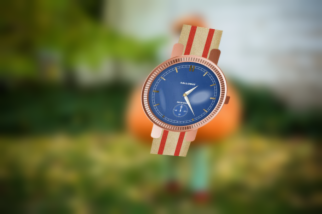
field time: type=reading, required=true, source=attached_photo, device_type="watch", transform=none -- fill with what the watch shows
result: 1:24
